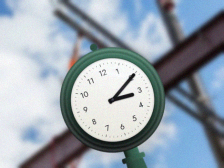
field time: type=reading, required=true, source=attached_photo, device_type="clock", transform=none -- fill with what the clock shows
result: 3:10
